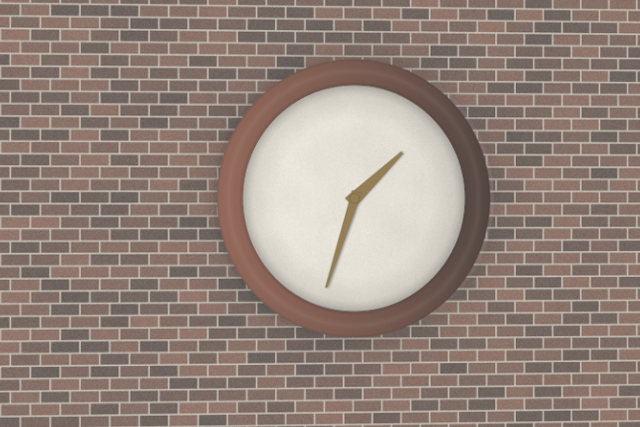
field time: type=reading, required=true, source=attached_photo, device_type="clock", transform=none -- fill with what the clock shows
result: 1:33
